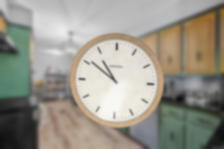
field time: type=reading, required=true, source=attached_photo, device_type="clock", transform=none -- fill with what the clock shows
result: 10:51
